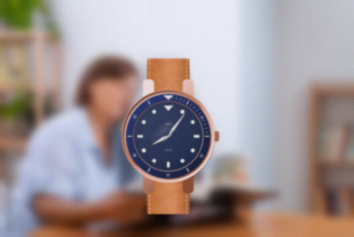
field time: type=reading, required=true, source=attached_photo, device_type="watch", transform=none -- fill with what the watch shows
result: 8:06
